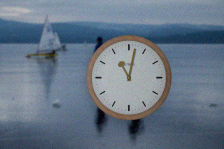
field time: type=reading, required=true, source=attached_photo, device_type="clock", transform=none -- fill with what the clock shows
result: 11:02
